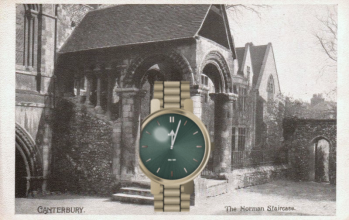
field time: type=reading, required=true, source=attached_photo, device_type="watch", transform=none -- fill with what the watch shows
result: 12:03
